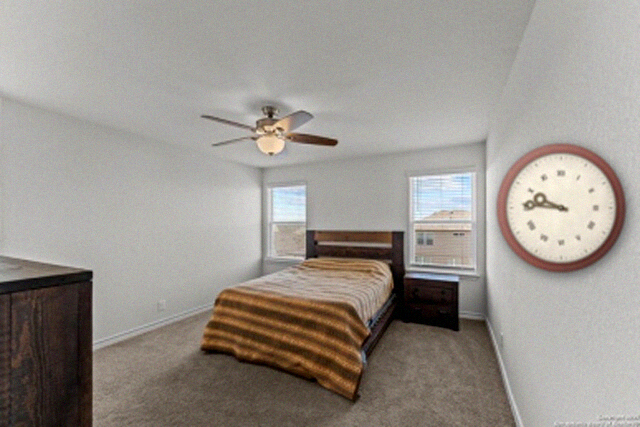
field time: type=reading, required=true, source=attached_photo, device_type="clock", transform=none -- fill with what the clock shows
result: 9:46
